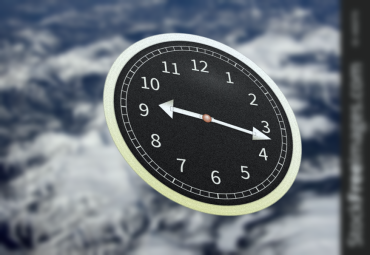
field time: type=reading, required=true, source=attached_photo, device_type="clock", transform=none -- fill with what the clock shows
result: 9:17
